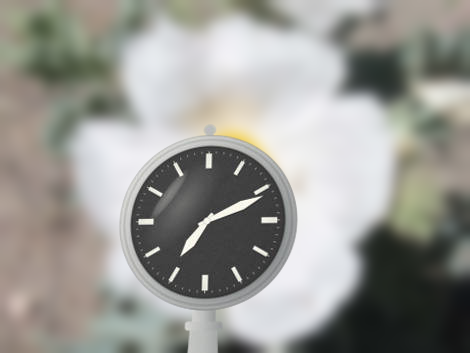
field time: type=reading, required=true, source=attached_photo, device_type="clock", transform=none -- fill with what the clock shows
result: 7:11
